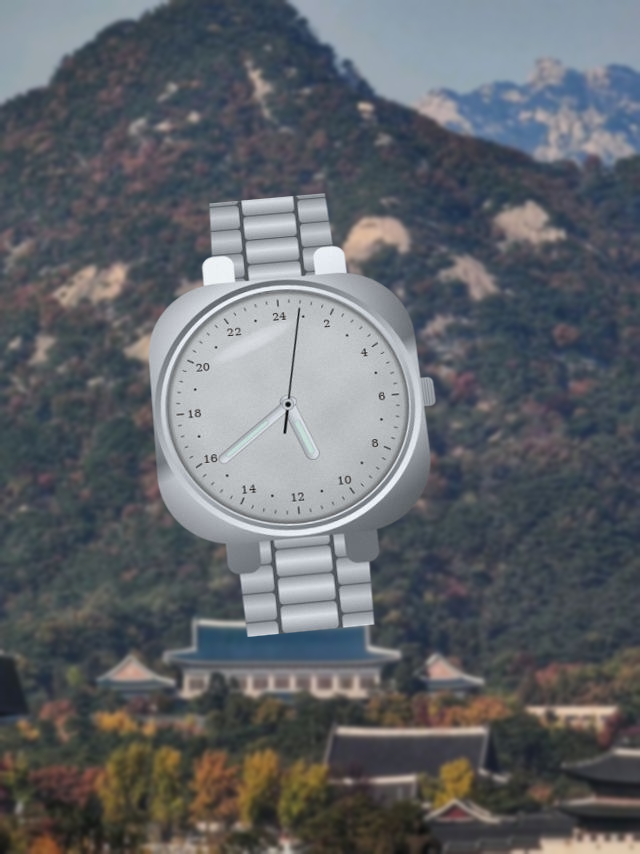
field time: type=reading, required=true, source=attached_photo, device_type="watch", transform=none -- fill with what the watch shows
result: 10:39:02
